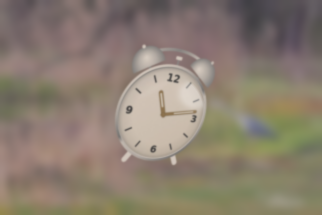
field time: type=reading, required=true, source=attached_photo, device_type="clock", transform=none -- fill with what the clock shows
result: 11:13
